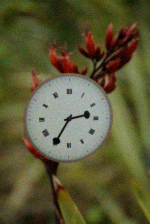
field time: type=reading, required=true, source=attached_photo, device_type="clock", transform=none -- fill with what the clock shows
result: 2:35
